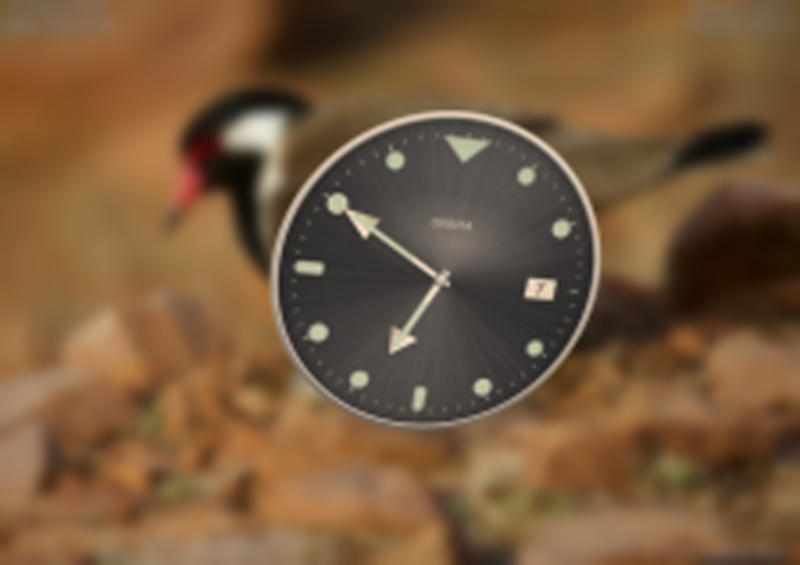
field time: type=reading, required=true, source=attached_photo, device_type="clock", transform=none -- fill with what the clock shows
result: 6:50
